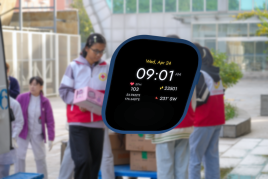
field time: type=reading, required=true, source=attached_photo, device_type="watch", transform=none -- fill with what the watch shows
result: 9:01
